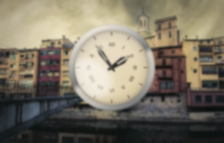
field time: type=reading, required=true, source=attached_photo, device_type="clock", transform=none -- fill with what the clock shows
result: 1:54
